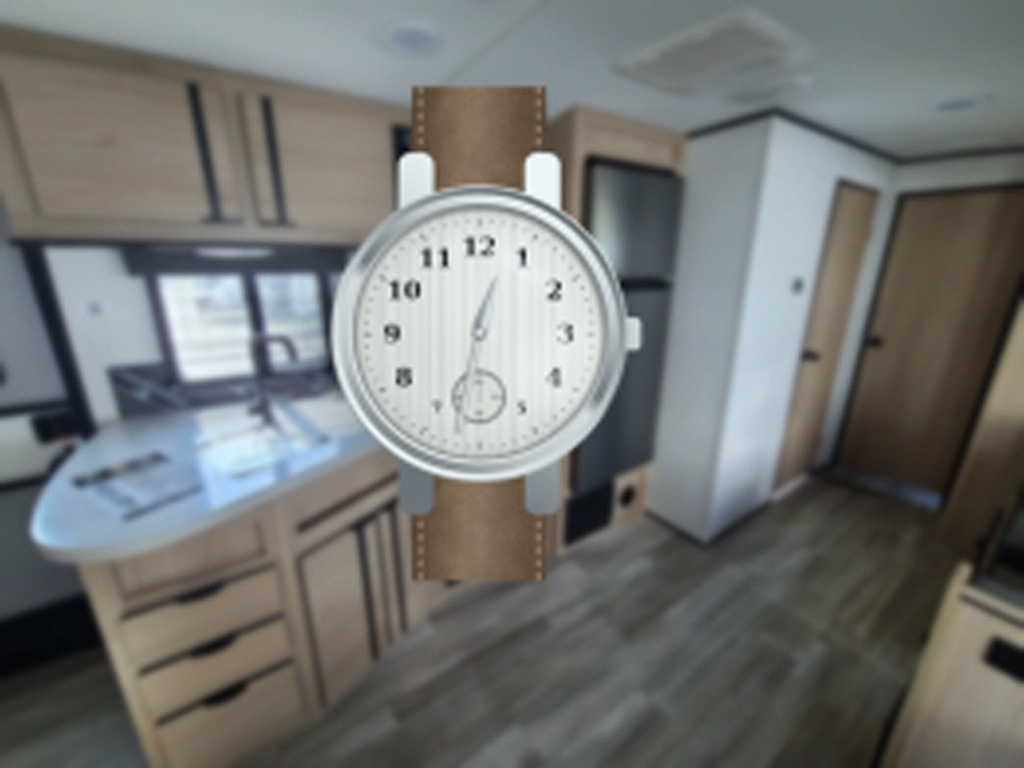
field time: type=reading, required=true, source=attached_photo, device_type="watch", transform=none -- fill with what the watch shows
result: 12:32
